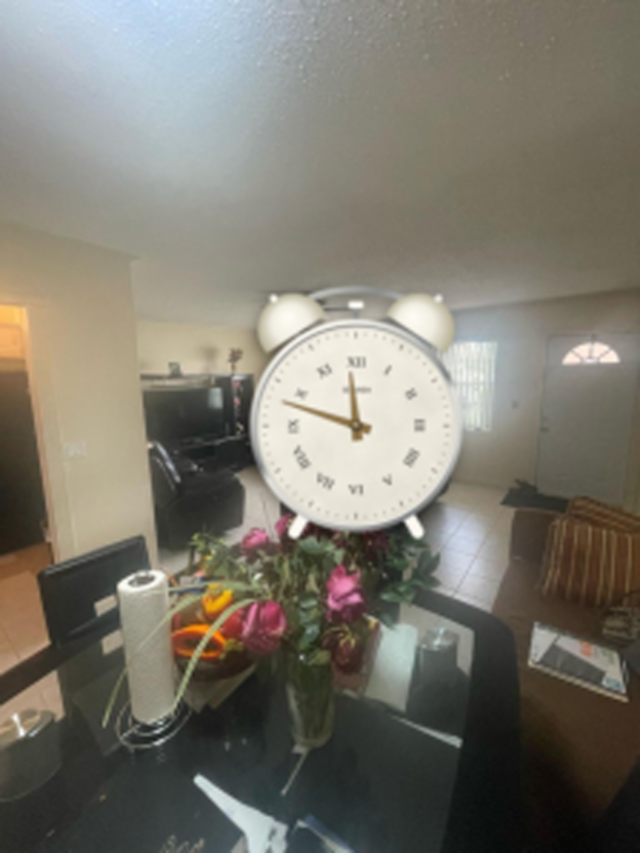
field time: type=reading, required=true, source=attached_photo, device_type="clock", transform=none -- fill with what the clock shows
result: 11:48
